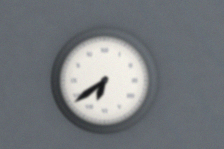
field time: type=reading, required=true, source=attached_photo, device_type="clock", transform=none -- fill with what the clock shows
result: 6:39
